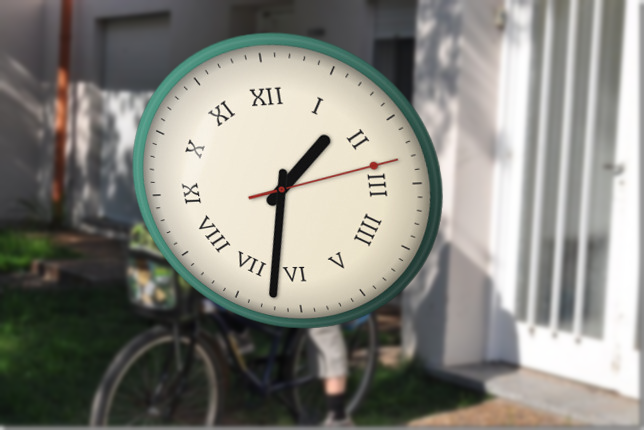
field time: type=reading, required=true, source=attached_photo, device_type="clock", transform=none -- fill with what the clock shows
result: 1:32:13
